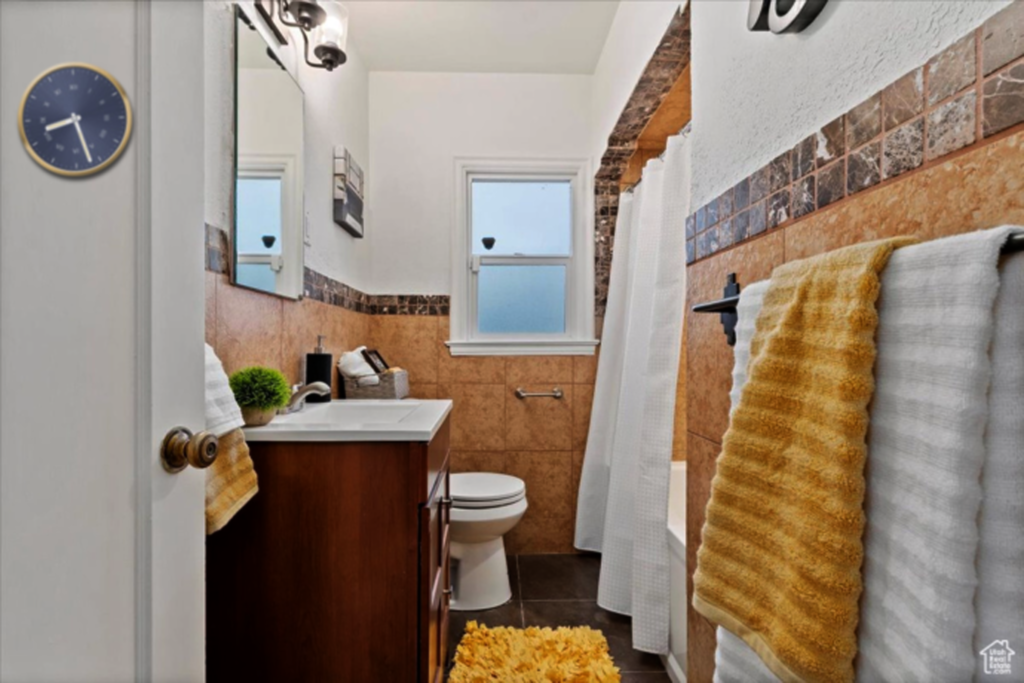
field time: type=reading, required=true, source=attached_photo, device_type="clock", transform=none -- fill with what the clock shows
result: 8:27
